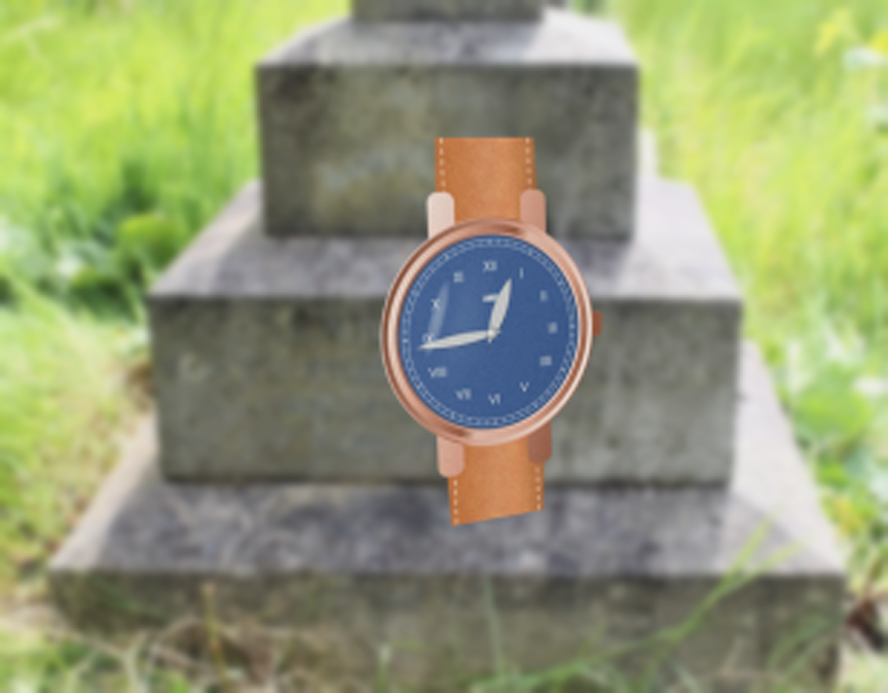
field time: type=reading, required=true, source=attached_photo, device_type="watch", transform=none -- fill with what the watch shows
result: 12:44
